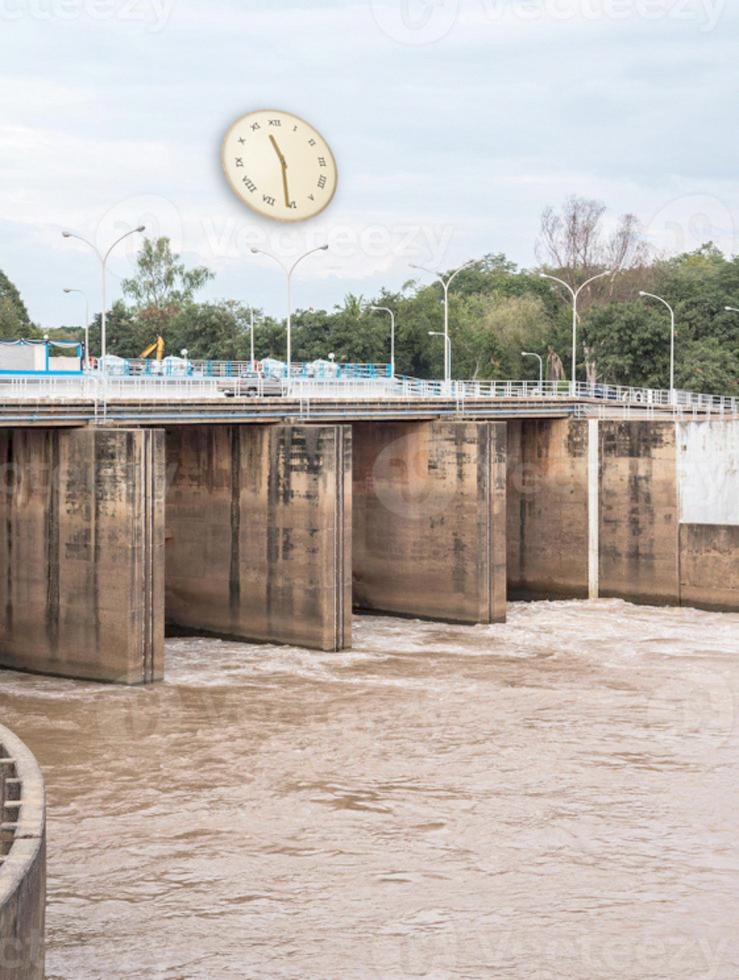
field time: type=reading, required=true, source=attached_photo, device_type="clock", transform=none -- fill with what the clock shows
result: 11:31
